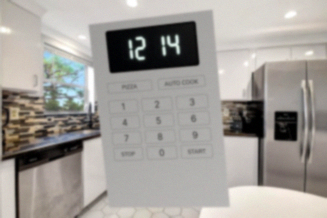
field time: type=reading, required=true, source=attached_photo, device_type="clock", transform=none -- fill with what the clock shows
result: 12:14
